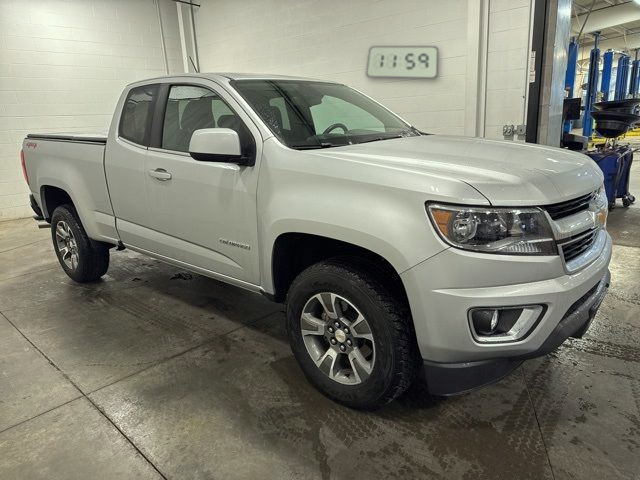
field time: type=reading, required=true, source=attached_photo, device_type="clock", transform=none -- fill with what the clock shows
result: 11:59
